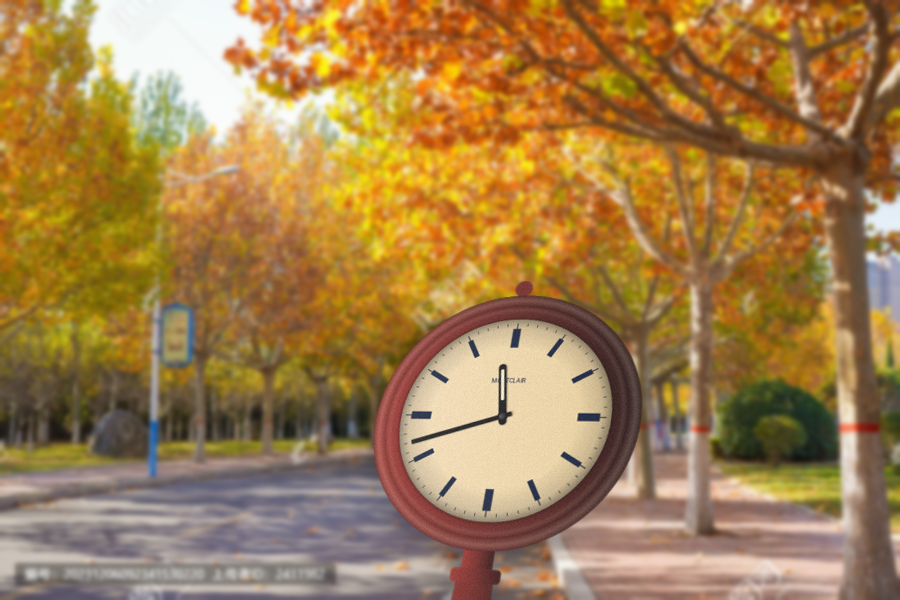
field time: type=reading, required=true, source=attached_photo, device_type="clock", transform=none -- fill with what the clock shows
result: 11:42
